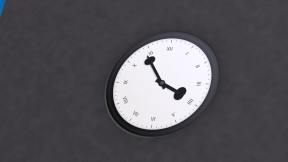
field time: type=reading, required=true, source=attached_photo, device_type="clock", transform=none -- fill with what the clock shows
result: 3:54
